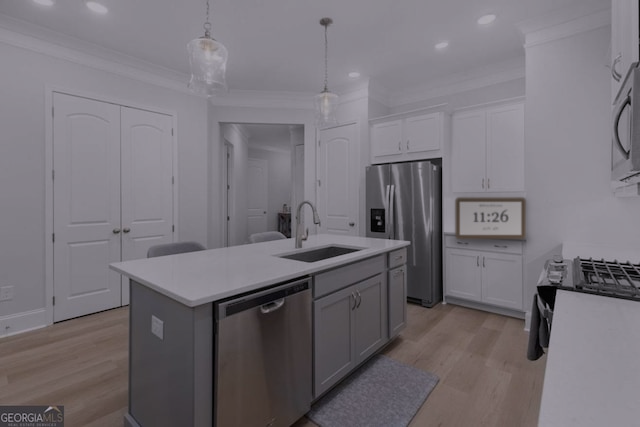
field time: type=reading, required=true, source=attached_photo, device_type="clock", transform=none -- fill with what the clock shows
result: 11:26
